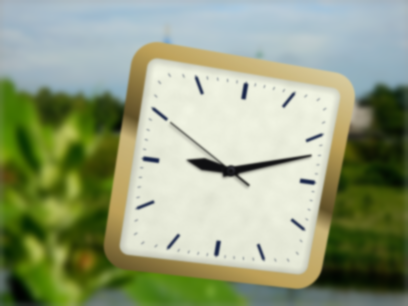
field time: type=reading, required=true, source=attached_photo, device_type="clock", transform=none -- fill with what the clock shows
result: 9:11:50
